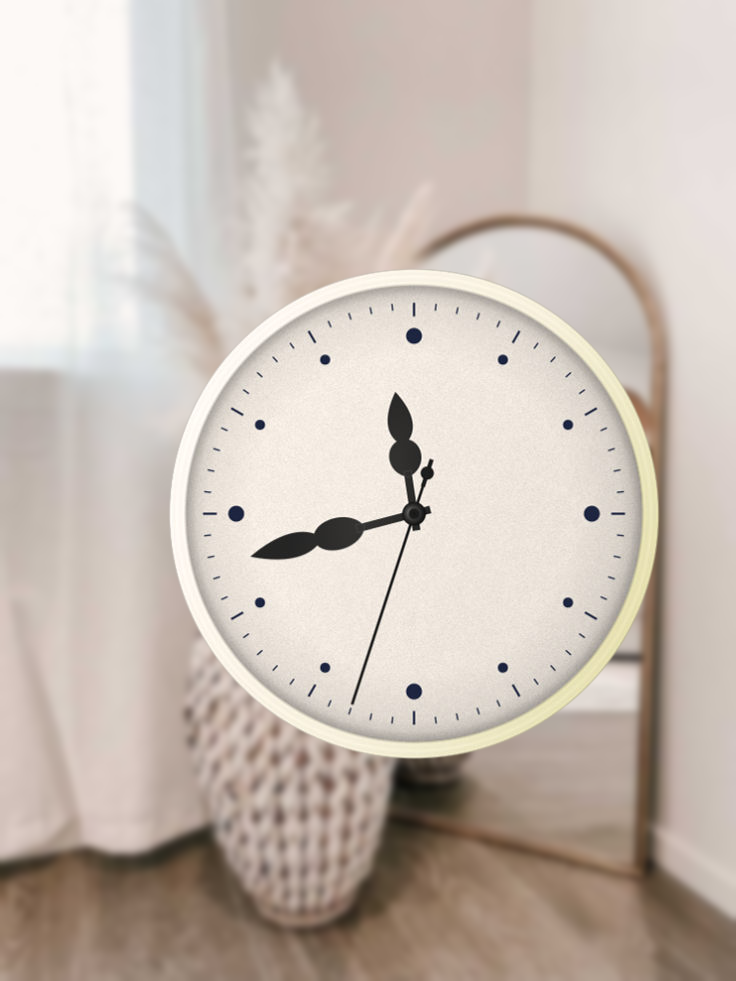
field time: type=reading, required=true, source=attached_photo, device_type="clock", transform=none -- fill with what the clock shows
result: 11:42:33
